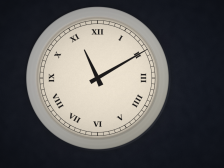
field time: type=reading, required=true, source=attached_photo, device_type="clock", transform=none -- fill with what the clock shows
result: 11:10
